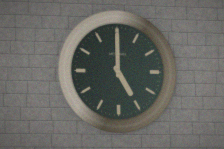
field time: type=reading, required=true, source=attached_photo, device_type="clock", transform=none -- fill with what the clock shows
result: 5:00
